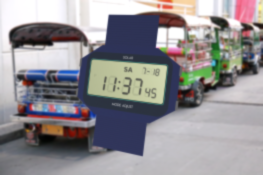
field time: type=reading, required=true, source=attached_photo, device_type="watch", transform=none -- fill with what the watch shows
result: 11:37
